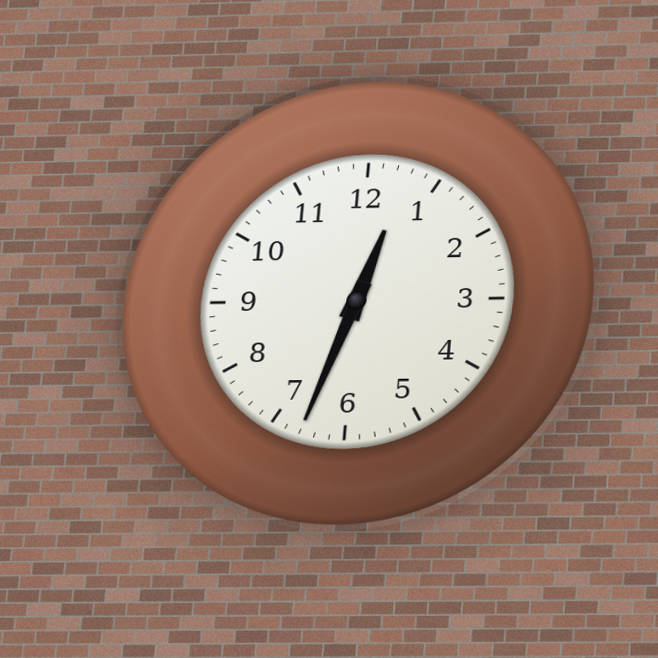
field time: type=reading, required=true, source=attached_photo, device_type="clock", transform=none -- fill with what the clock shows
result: 12:33
